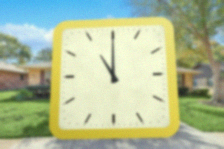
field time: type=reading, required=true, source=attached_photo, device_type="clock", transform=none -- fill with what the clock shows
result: 11:00
